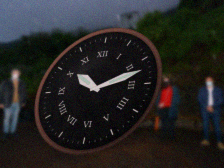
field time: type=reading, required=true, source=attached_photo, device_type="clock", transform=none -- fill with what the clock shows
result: 10:12
